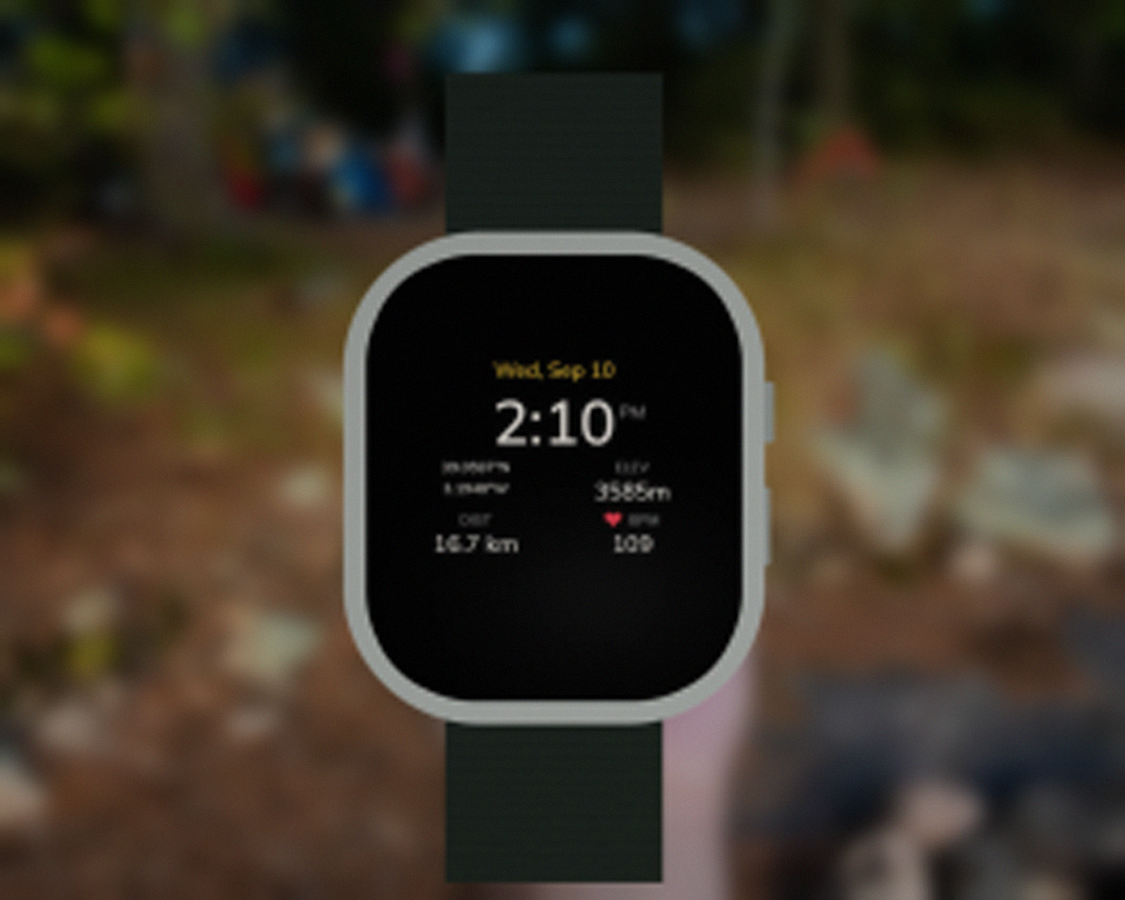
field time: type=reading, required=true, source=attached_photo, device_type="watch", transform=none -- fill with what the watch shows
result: 2:10
